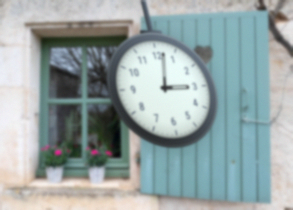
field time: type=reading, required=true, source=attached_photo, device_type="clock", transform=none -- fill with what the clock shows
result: 3:02
